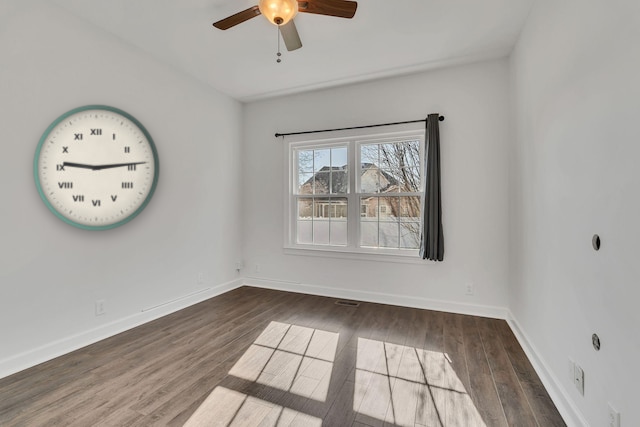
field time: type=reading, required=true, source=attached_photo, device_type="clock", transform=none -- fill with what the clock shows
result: 9:14
